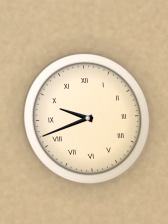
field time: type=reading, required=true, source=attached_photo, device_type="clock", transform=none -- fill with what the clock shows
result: 9:42
